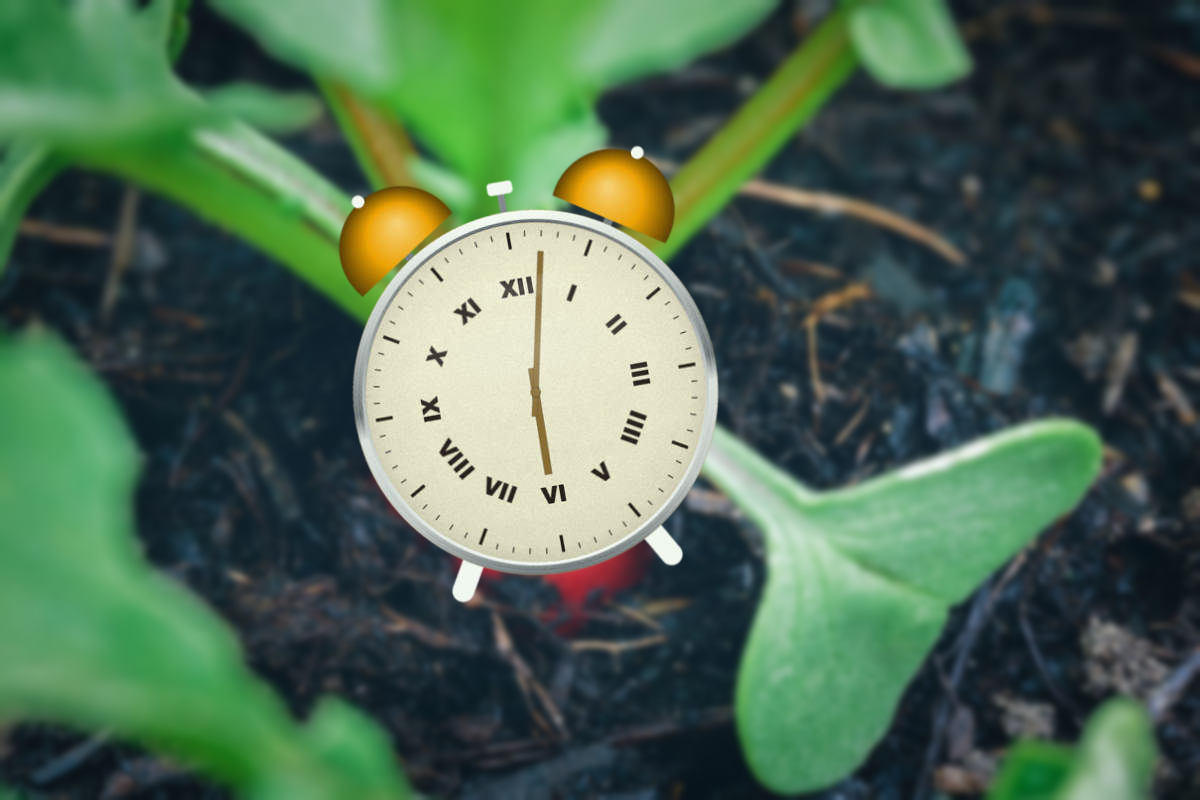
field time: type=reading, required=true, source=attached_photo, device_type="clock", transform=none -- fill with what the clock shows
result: 6:02
